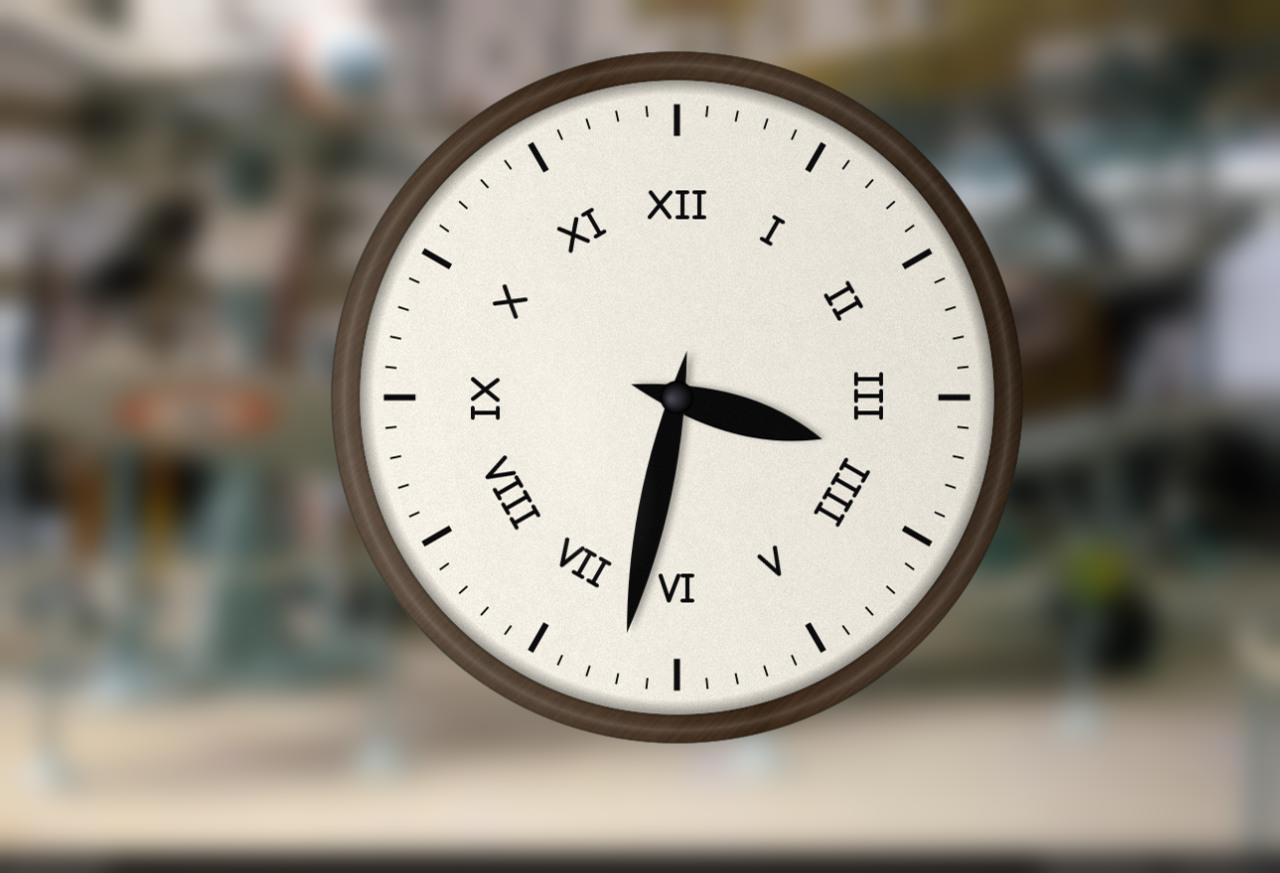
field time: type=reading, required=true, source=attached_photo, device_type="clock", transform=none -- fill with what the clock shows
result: 3:32
